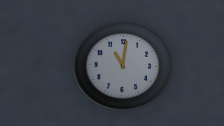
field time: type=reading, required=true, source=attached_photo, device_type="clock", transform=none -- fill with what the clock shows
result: 11:01
